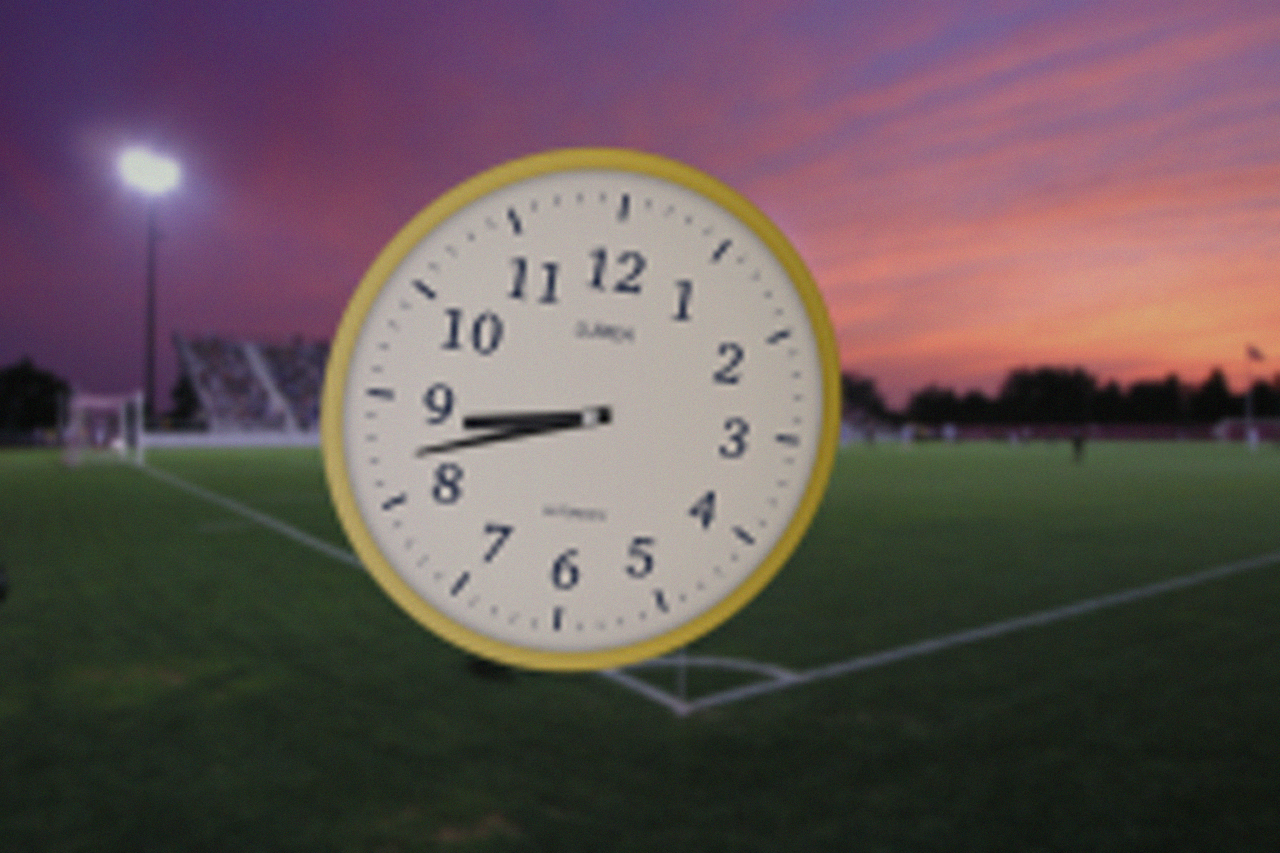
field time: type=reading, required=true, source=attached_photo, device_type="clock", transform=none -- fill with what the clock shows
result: 8:42
